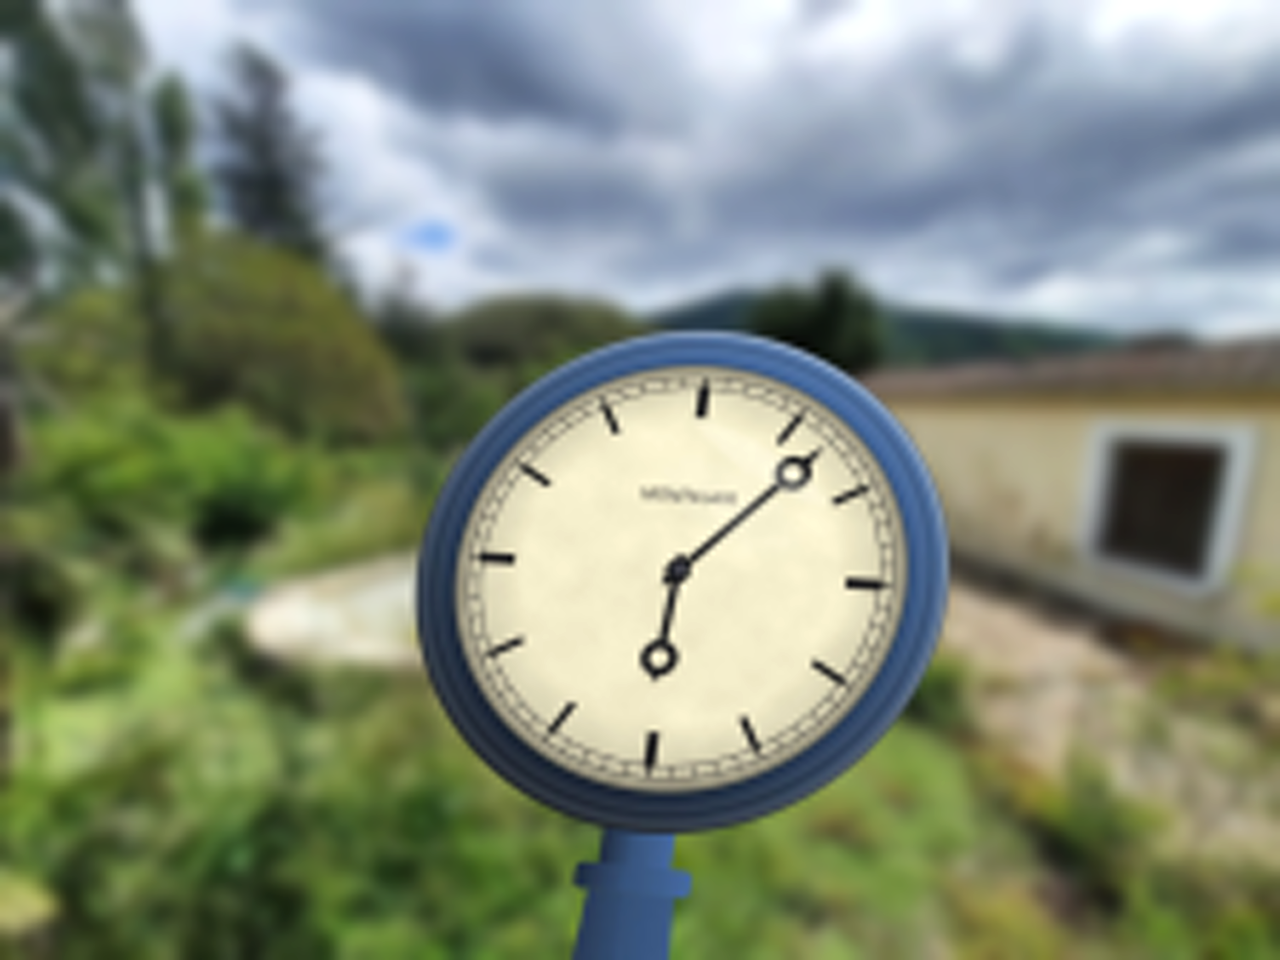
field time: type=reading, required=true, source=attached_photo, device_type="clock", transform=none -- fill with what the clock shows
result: 6:07
